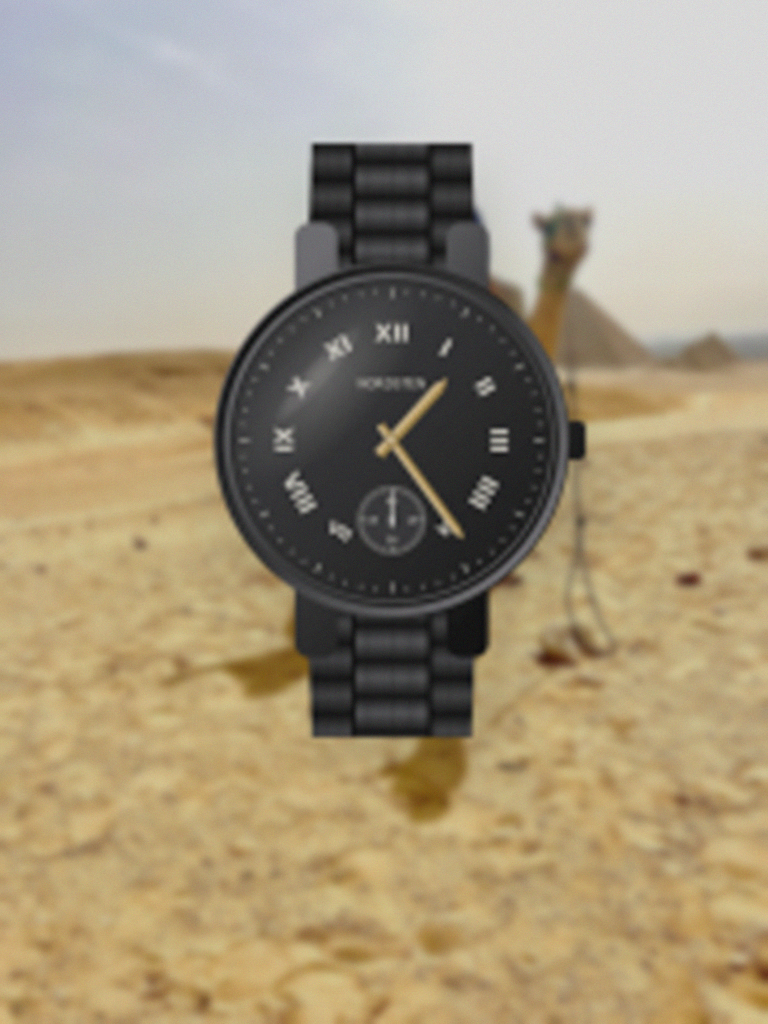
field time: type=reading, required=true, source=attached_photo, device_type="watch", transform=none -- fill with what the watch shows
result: 1:24
